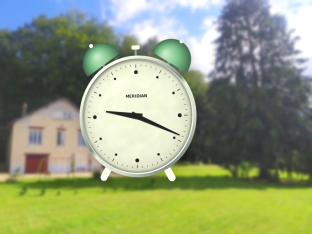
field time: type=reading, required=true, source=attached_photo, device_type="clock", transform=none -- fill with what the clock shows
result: 9:19
